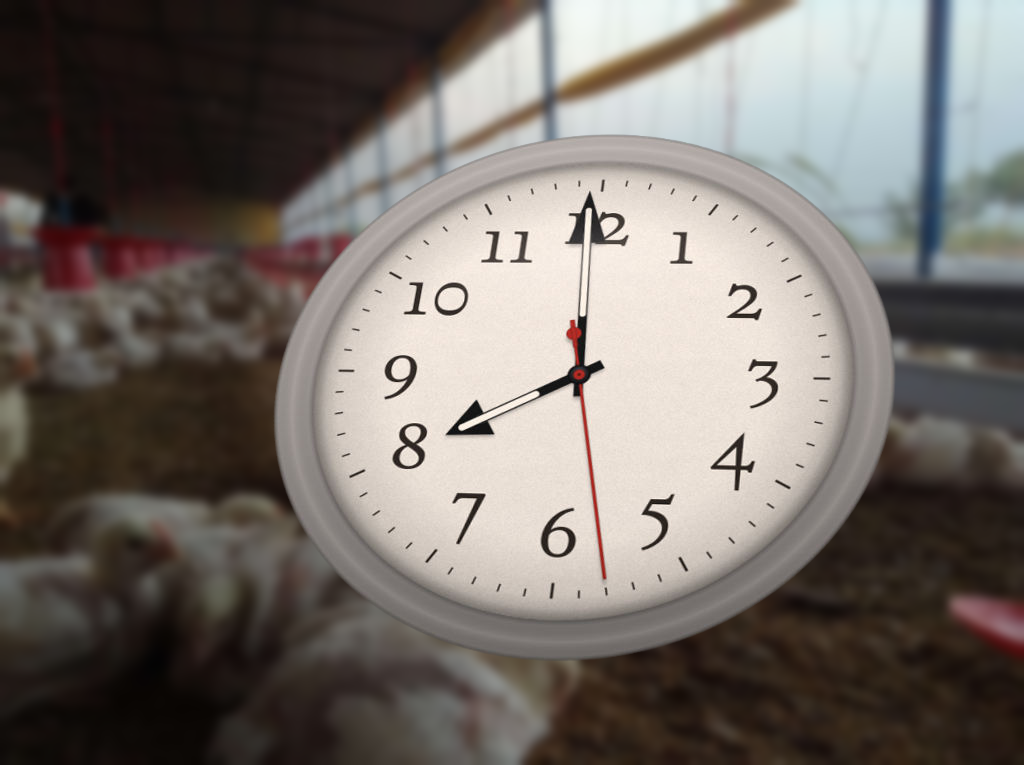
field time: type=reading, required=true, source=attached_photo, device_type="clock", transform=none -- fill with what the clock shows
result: 7:59:28
